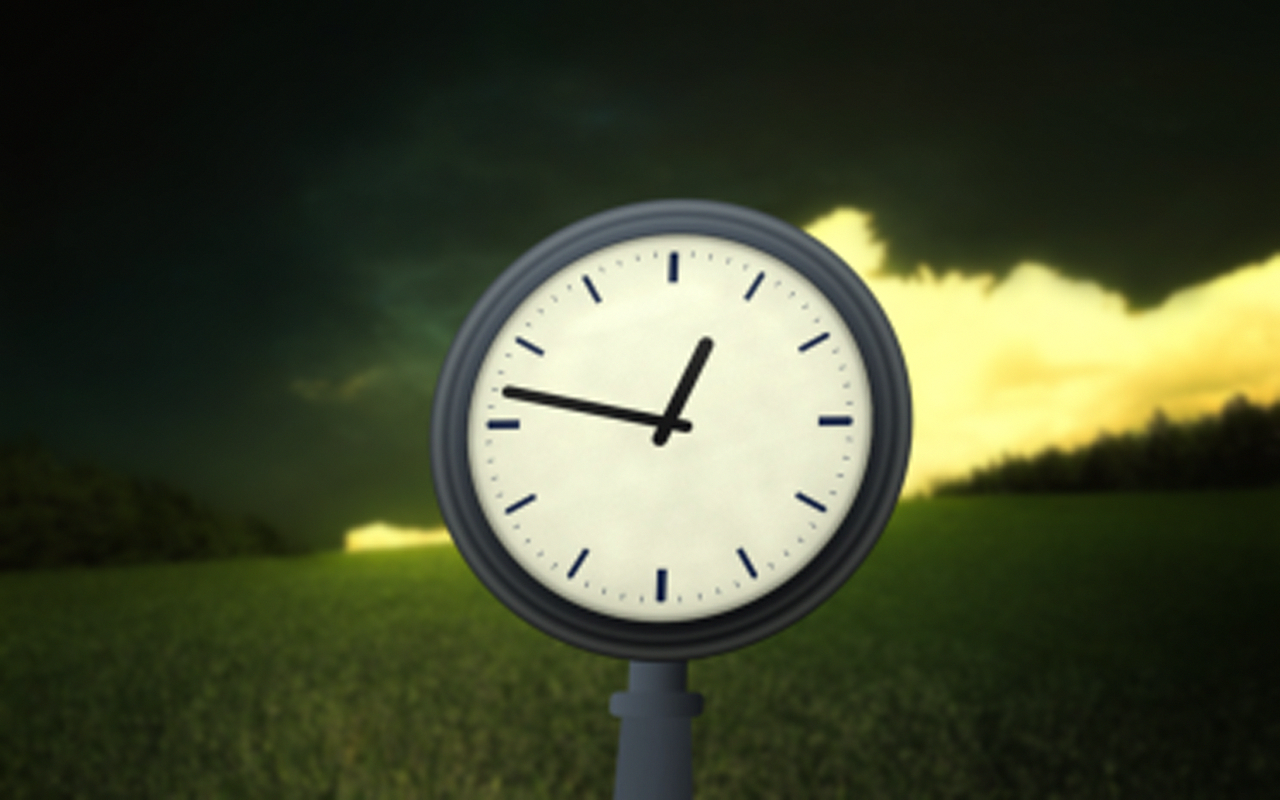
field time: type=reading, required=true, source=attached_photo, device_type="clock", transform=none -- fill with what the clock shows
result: 12:47
